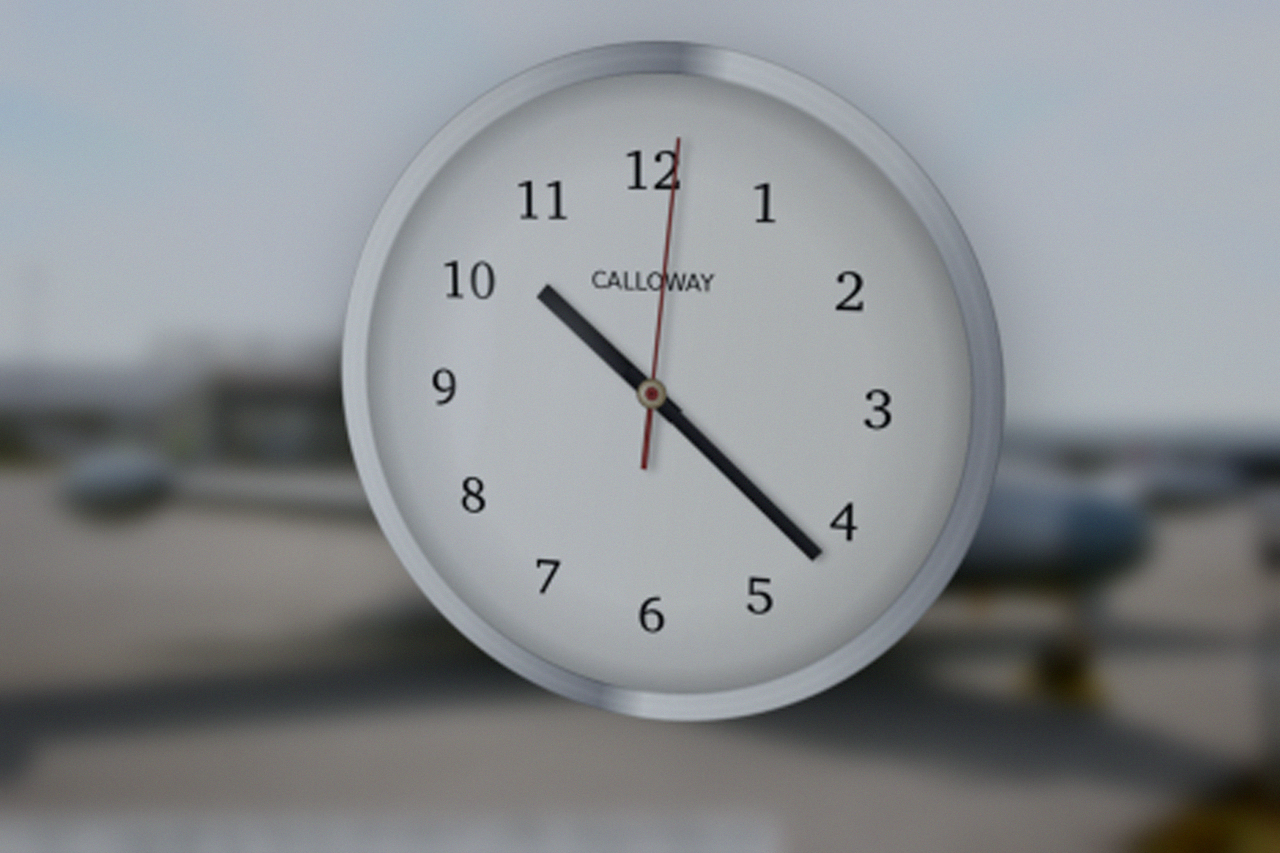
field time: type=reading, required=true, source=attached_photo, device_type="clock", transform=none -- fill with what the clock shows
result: 10:22:01
